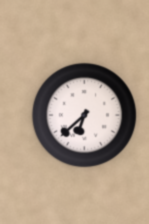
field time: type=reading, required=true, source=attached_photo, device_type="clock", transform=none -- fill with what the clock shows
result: 6:38
